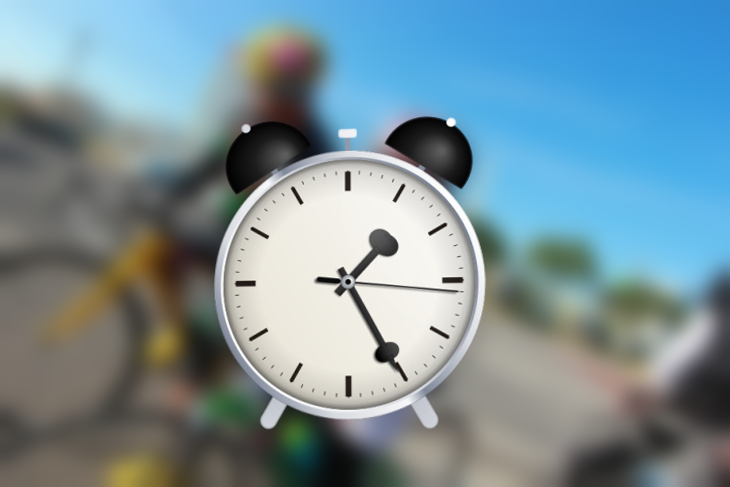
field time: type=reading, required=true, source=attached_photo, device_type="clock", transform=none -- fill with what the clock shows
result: 1:25:16
